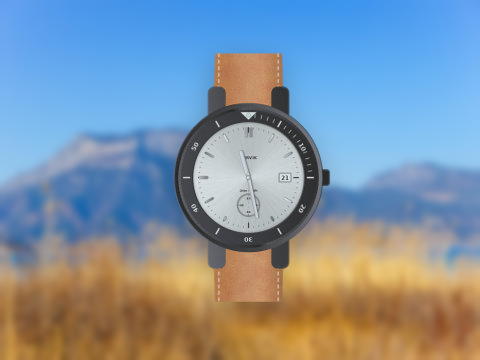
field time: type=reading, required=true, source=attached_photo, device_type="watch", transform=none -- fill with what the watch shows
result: 11:28
